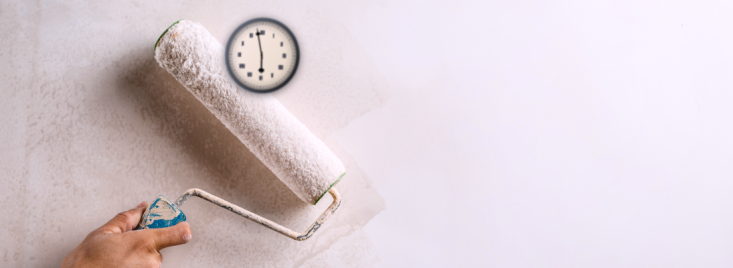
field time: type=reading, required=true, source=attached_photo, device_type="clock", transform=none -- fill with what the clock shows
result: 5:58
